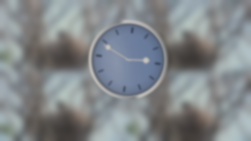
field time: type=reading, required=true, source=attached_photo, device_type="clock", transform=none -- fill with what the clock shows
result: 2:49
